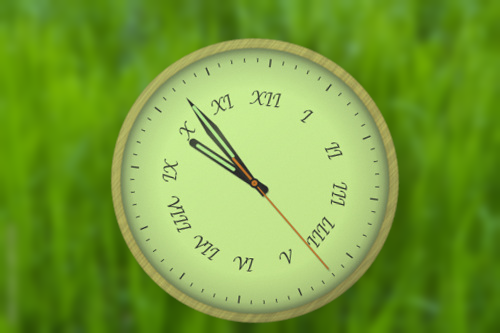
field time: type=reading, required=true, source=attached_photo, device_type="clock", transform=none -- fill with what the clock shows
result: 9:52:22
